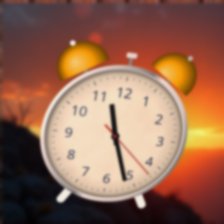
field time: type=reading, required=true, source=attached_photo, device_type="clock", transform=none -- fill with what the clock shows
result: 11:26:22
